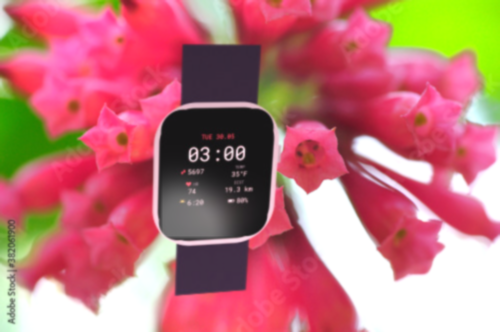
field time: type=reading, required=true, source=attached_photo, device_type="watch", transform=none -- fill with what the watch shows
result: 3:00
